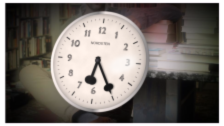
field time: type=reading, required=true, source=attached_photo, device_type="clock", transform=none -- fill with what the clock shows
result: 6:25
